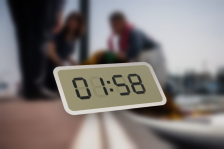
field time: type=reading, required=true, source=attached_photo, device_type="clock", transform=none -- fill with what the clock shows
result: 1:58
